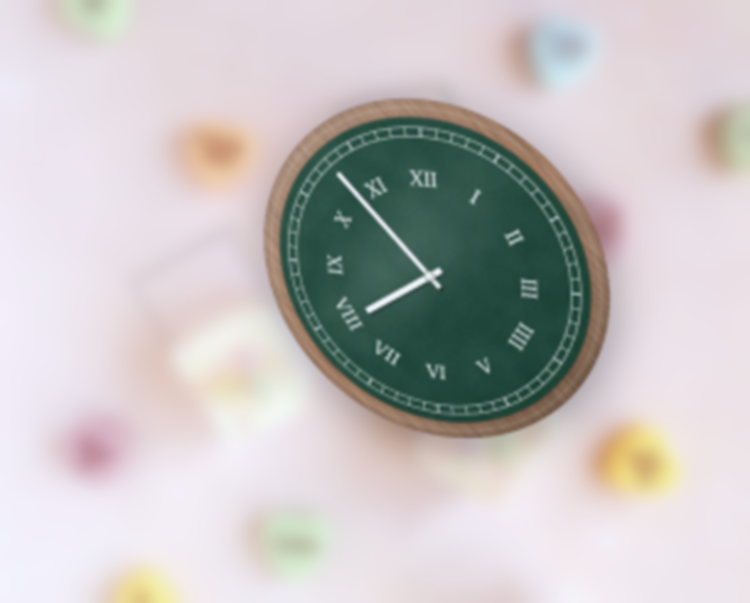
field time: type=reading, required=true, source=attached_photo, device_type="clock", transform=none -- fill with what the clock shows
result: 7:53
